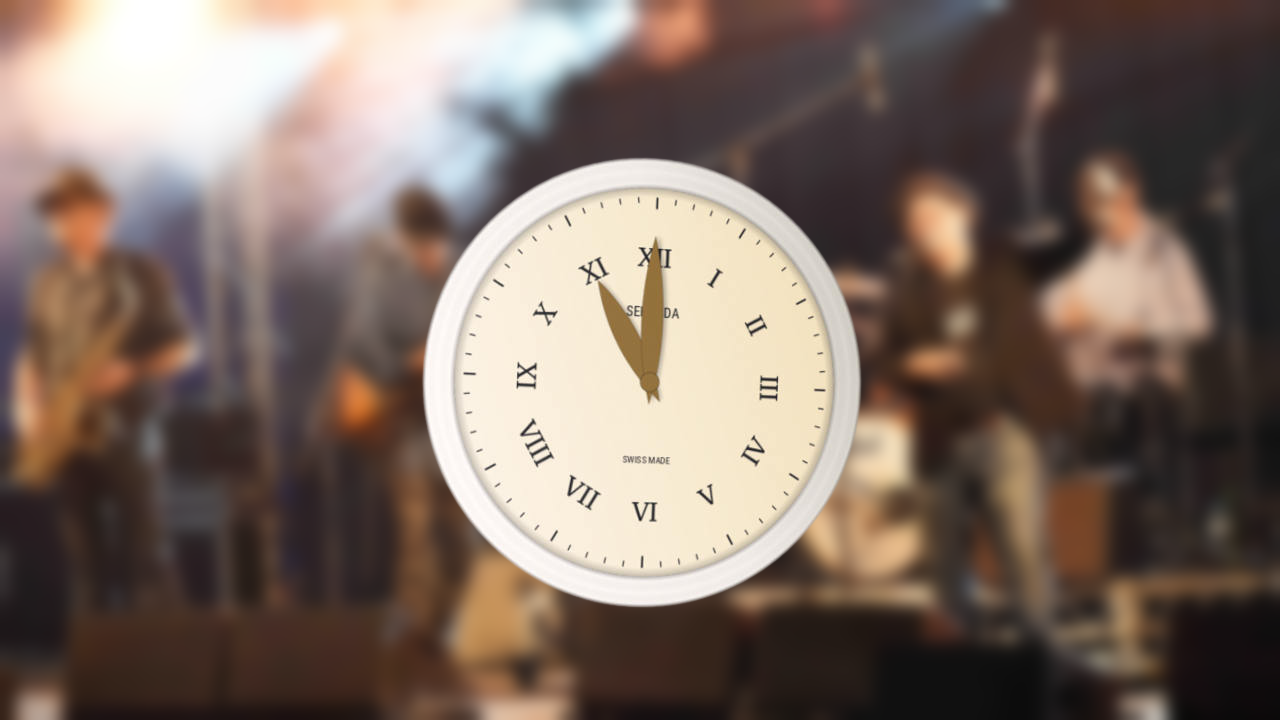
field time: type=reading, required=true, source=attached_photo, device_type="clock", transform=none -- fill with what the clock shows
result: 11:00
